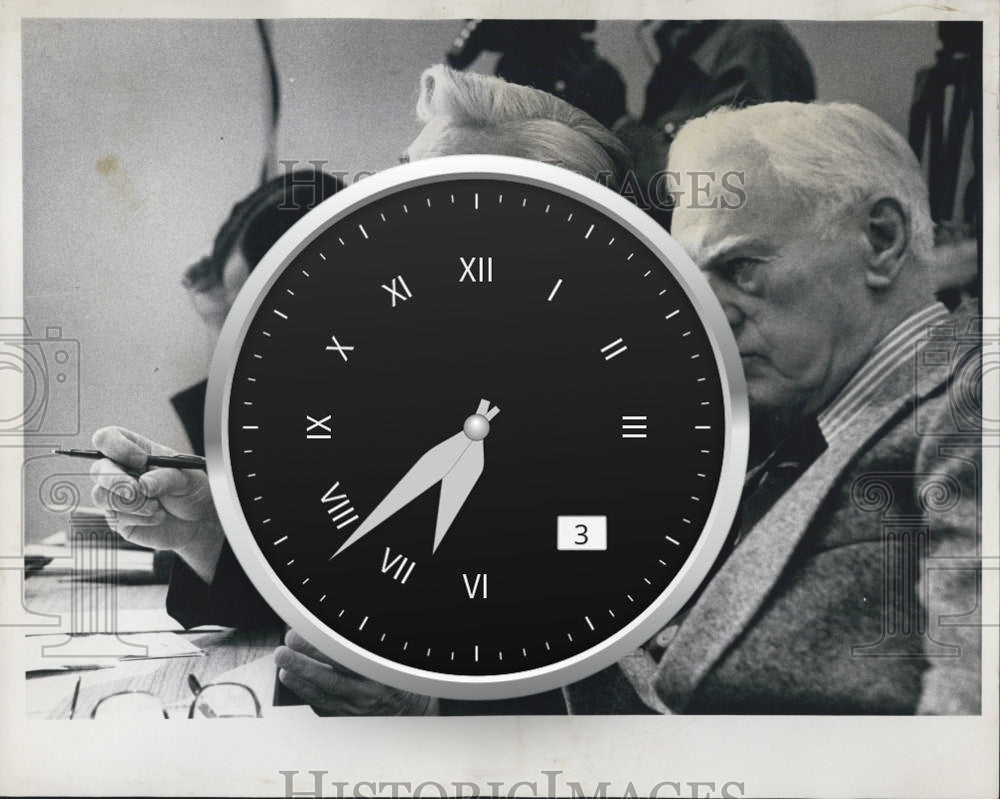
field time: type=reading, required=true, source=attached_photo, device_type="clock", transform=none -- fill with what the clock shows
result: 6:38
